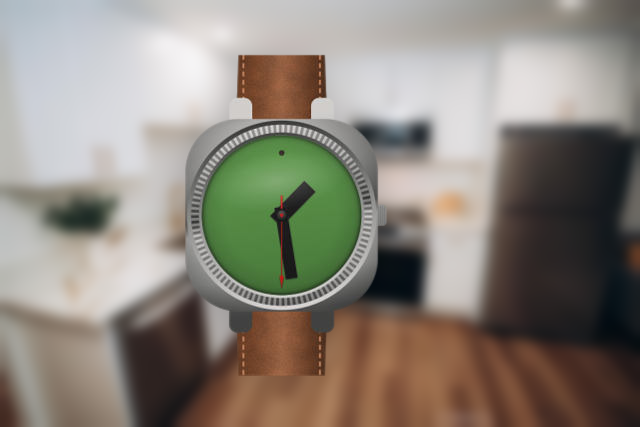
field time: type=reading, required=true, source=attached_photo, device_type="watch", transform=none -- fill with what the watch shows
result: 1:28:30
